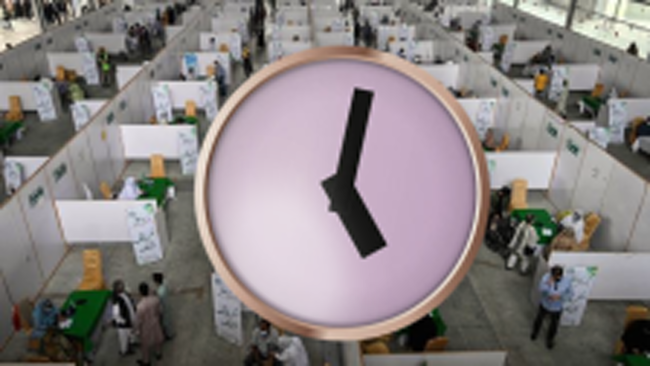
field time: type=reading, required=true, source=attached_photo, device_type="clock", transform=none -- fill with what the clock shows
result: 5:02
